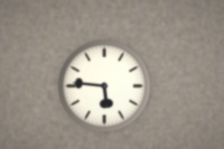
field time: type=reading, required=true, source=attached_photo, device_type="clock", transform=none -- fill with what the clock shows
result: 5:46
